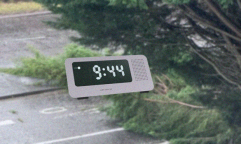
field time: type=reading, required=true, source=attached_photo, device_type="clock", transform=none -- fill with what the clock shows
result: 9:44
